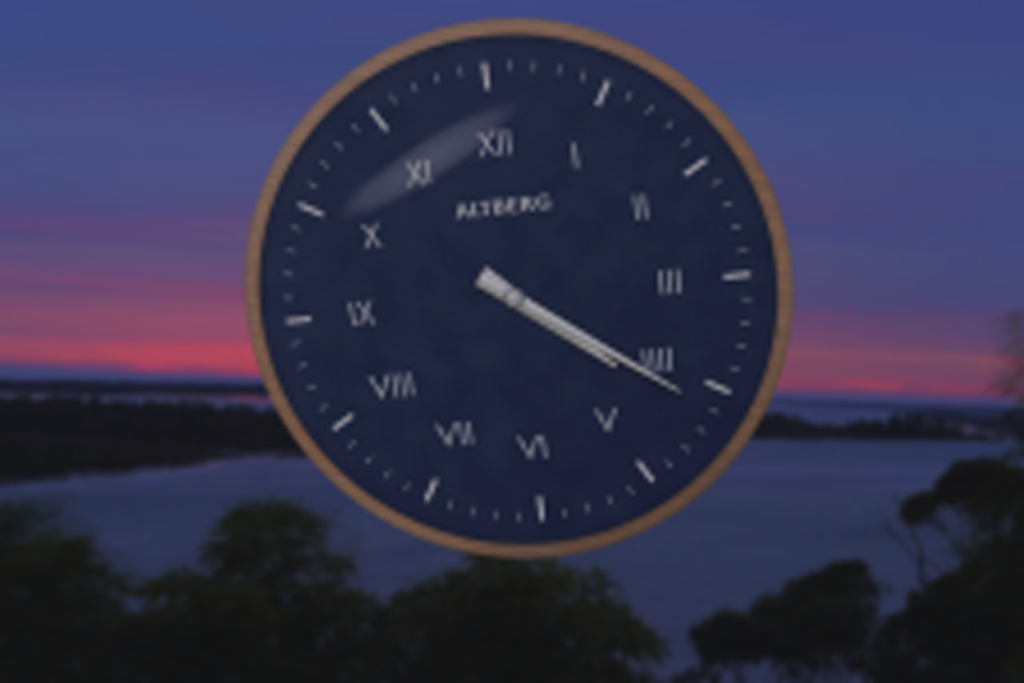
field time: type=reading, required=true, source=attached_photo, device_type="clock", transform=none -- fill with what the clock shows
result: 4:21
